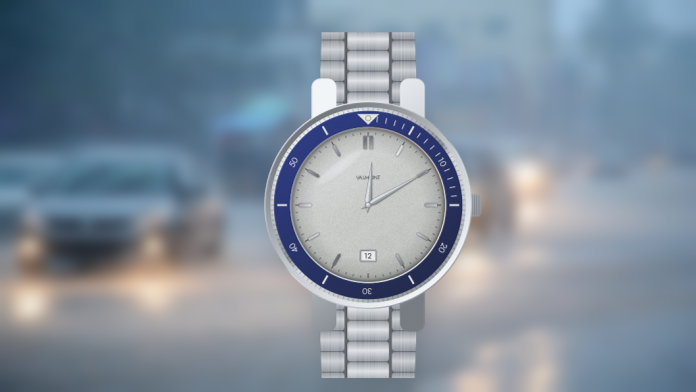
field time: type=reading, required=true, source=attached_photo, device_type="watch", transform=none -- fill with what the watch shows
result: 12:10
